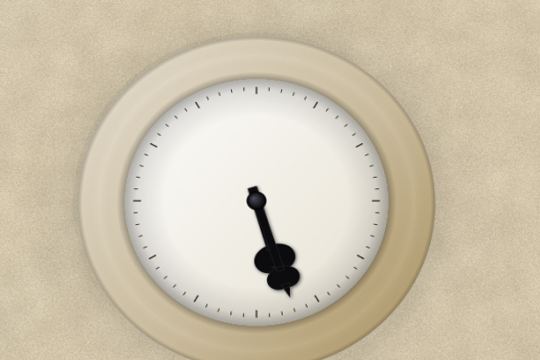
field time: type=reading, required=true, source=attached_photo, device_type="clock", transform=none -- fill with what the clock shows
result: 5:27
